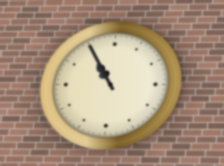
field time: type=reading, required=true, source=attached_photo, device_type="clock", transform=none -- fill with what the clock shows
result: 10:55
